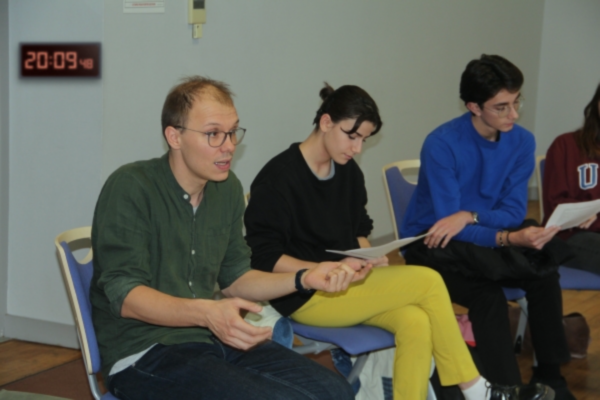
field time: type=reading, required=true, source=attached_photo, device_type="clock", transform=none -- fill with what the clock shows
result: 20:09
